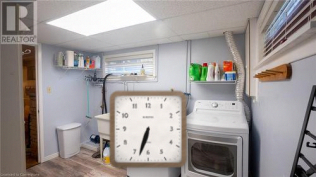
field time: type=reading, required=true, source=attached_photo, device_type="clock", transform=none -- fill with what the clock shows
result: 6:33
